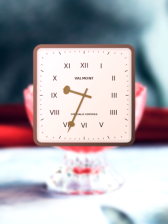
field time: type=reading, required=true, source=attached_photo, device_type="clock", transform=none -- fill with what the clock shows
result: 9:34
